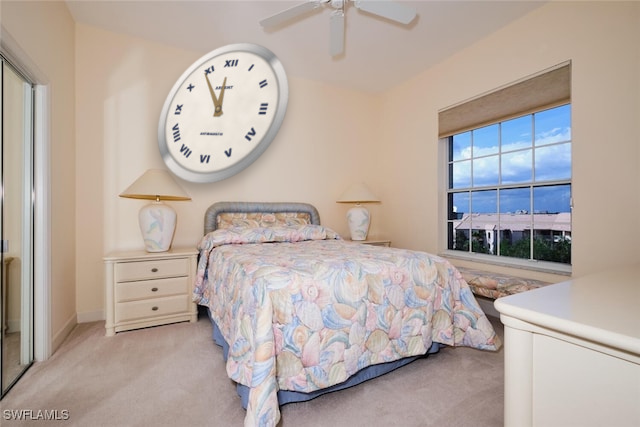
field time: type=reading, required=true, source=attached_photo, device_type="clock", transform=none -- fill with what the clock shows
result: 11:54
